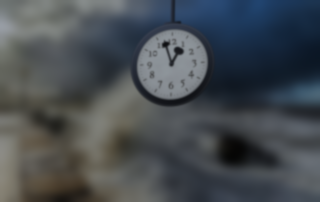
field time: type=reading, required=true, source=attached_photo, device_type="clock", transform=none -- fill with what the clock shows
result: 12:57
